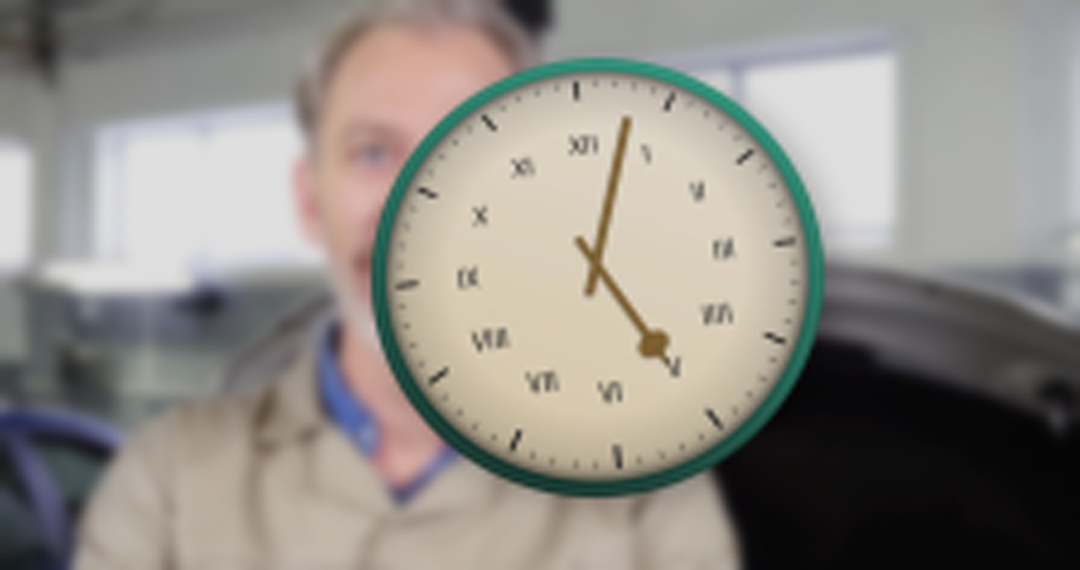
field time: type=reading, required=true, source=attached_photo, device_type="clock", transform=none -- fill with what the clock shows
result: 5:03
